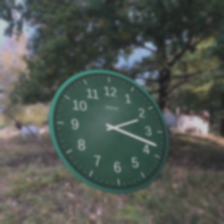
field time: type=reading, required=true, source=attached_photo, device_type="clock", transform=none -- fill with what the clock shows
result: 2:18
